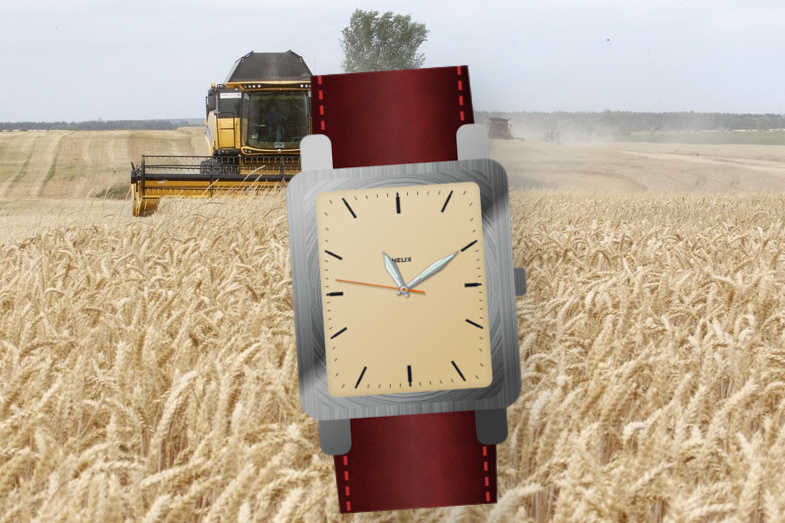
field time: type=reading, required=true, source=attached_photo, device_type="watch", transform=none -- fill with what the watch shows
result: 11:09:47
